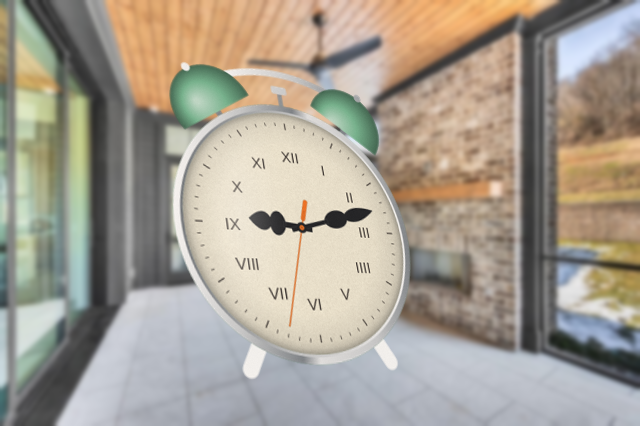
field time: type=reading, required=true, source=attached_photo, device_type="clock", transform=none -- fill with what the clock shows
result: 9:12:33
